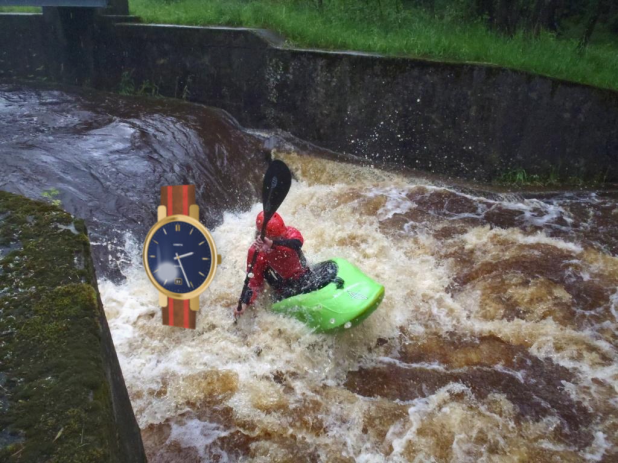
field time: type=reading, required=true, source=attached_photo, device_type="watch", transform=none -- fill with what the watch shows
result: 2:26
